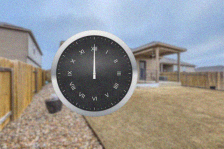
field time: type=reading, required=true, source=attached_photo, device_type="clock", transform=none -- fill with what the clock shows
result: 12:00
